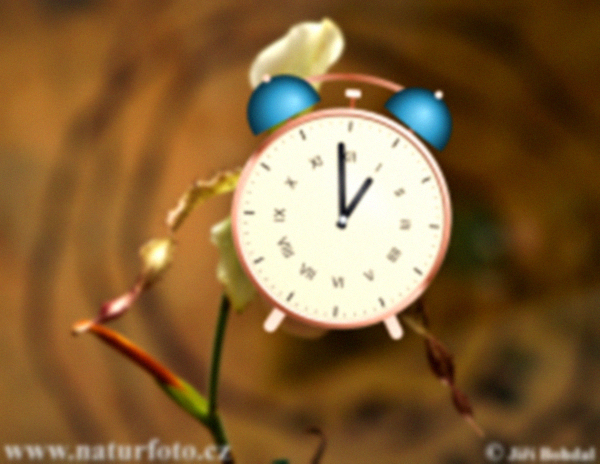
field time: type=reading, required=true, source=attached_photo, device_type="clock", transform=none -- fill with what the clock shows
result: 12:59
